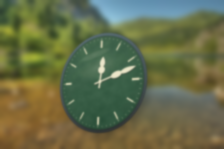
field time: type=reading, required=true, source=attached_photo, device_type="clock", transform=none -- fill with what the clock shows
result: 12:12
